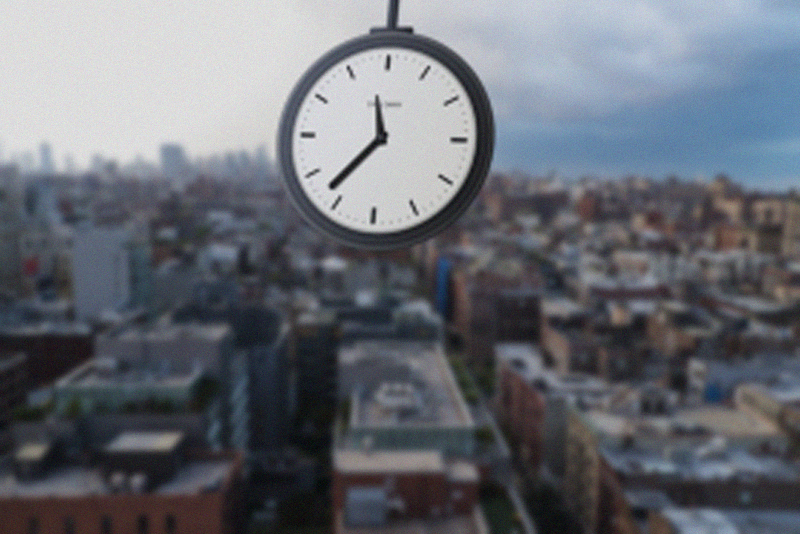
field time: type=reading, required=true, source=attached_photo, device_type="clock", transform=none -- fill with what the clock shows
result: 11:37
